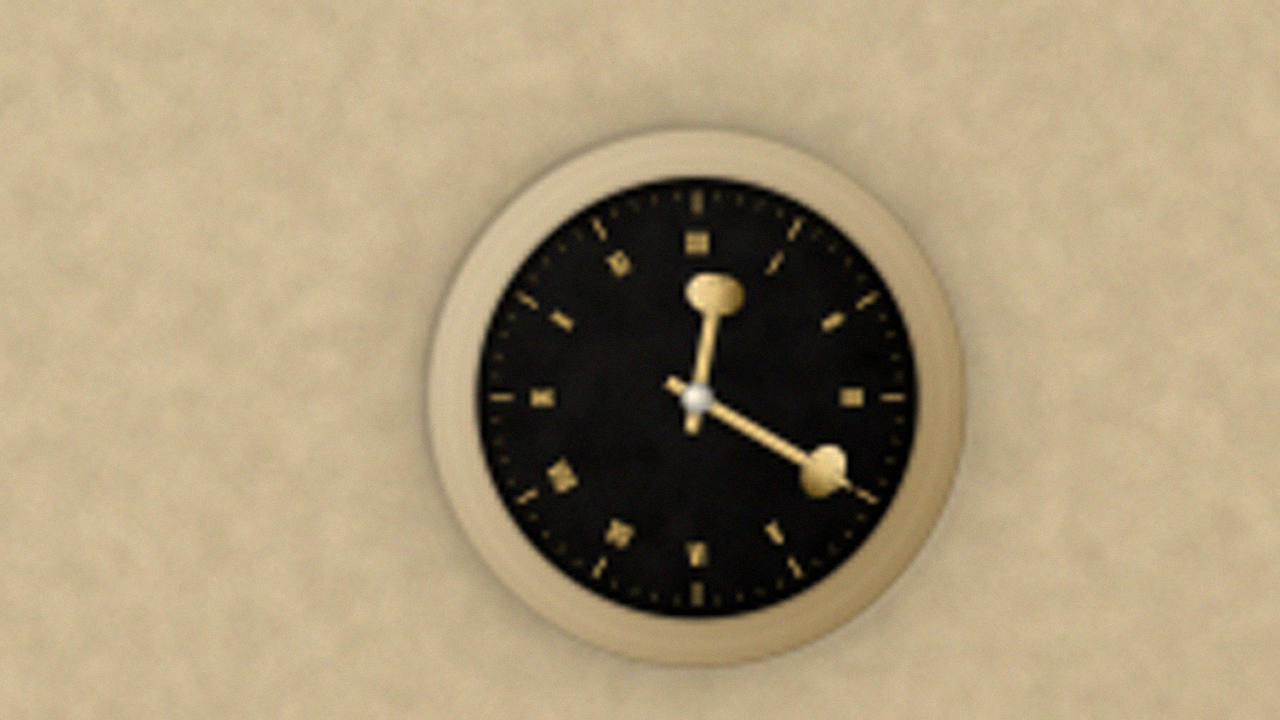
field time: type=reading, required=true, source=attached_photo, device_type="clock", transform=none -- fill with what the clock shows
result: 12:20
